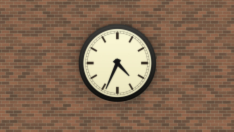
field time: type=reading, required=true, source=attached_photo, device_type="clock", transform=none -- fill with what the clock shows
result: 4:34
